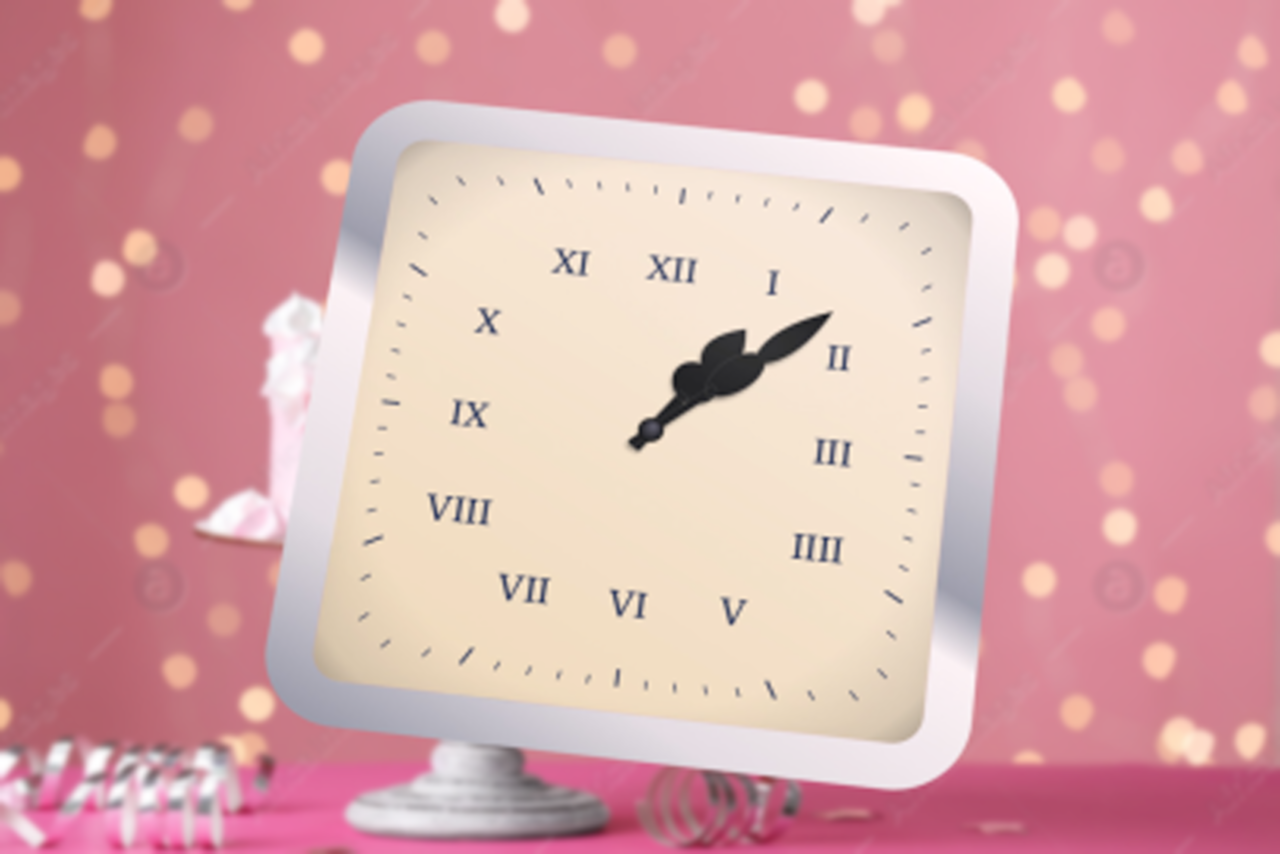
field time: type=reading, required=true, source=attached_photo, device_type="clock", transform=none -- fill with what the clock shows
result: 1:08
